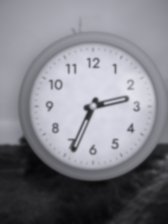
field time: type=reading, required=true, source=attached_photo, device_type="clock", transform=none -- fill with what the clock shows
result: 2:34
